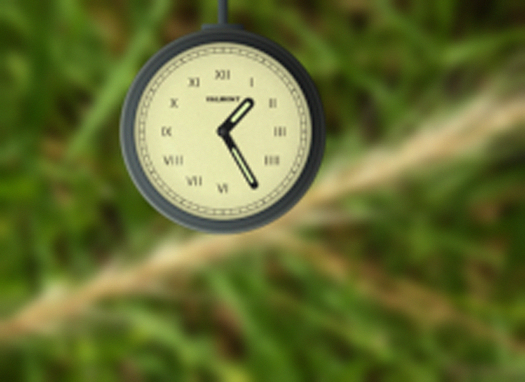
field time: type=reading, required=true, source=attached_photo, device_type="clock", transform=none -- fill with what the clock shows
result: 1:25
